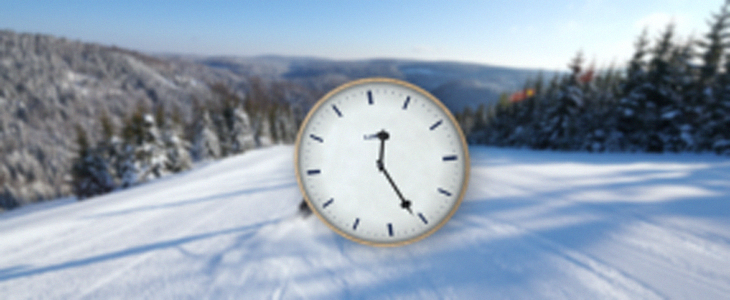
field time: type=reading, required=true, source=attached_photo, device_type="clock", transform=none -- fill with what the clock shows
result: 12:26
